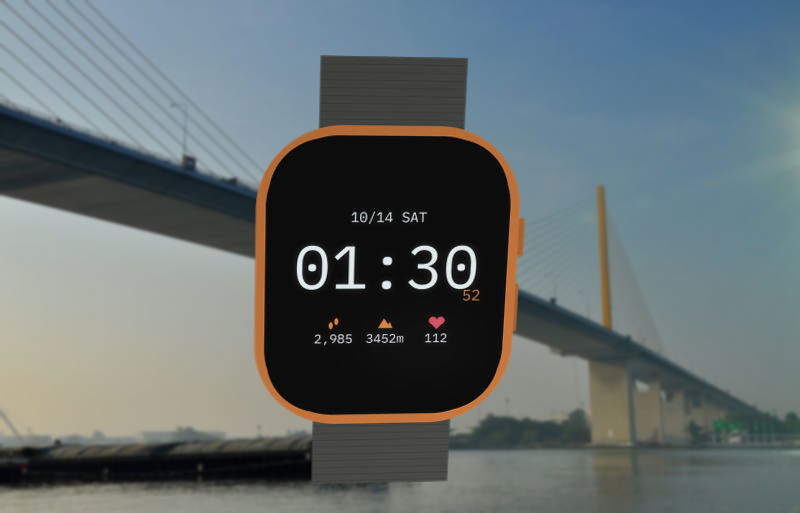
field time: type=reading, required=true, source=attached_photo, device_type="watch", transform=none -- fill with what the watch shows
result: 1:30:52
